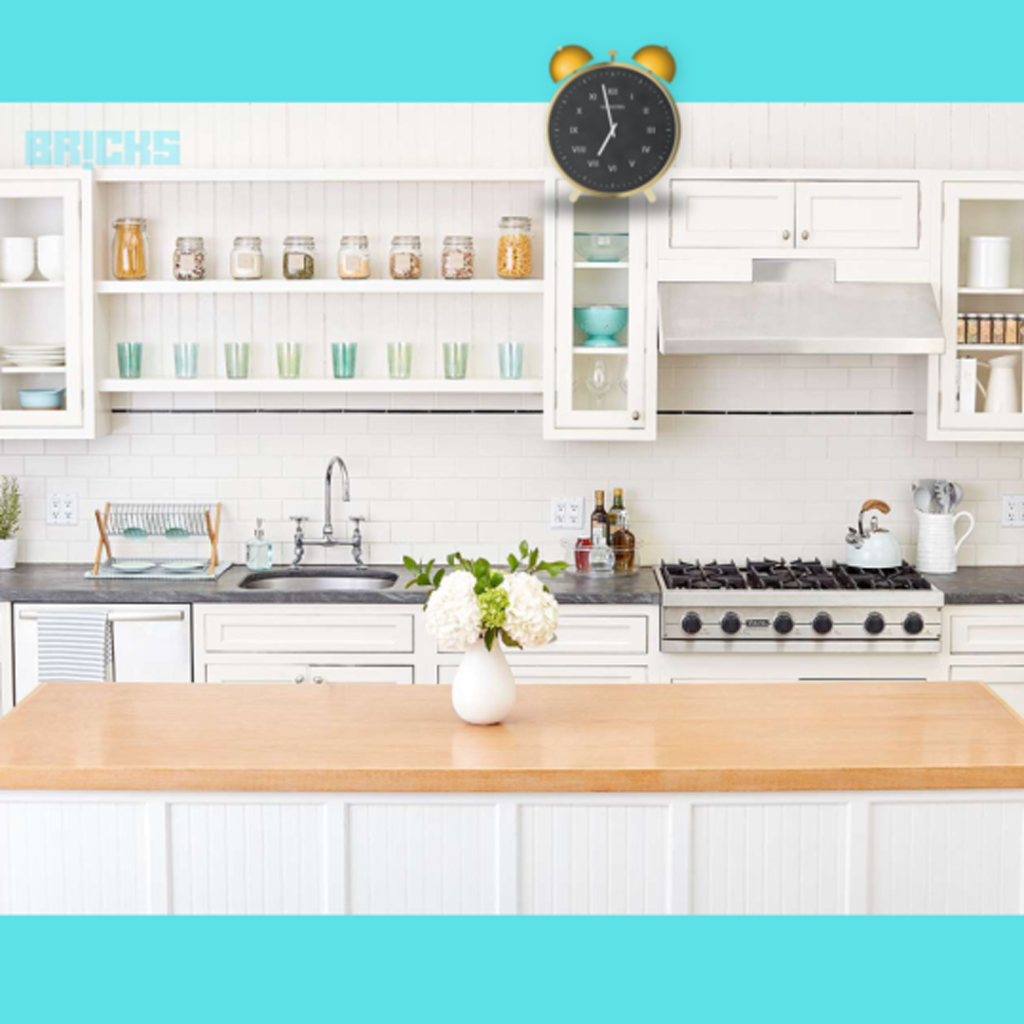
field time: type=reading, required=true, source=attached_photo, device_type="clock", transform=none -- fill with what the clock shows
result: 6:58
